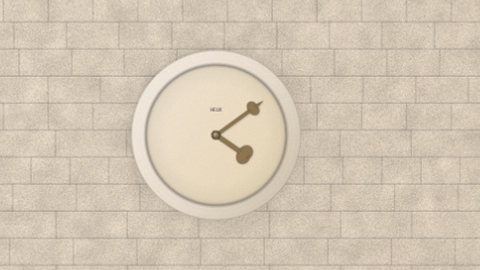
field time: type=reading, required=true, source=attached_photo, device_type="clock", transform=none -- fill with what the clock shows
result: 4:09
